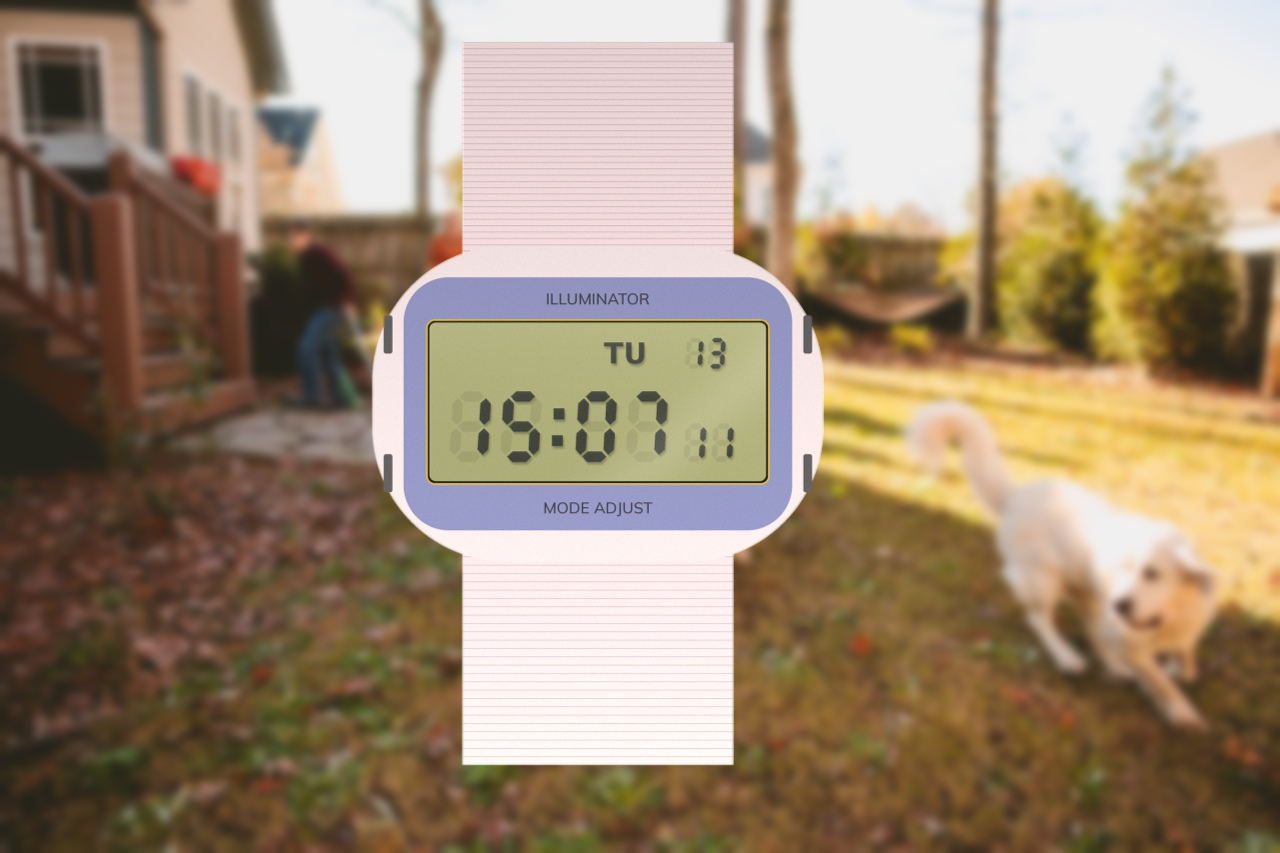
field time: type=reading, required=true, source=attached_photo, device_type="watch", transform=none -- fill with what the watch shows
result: 15:07:11
